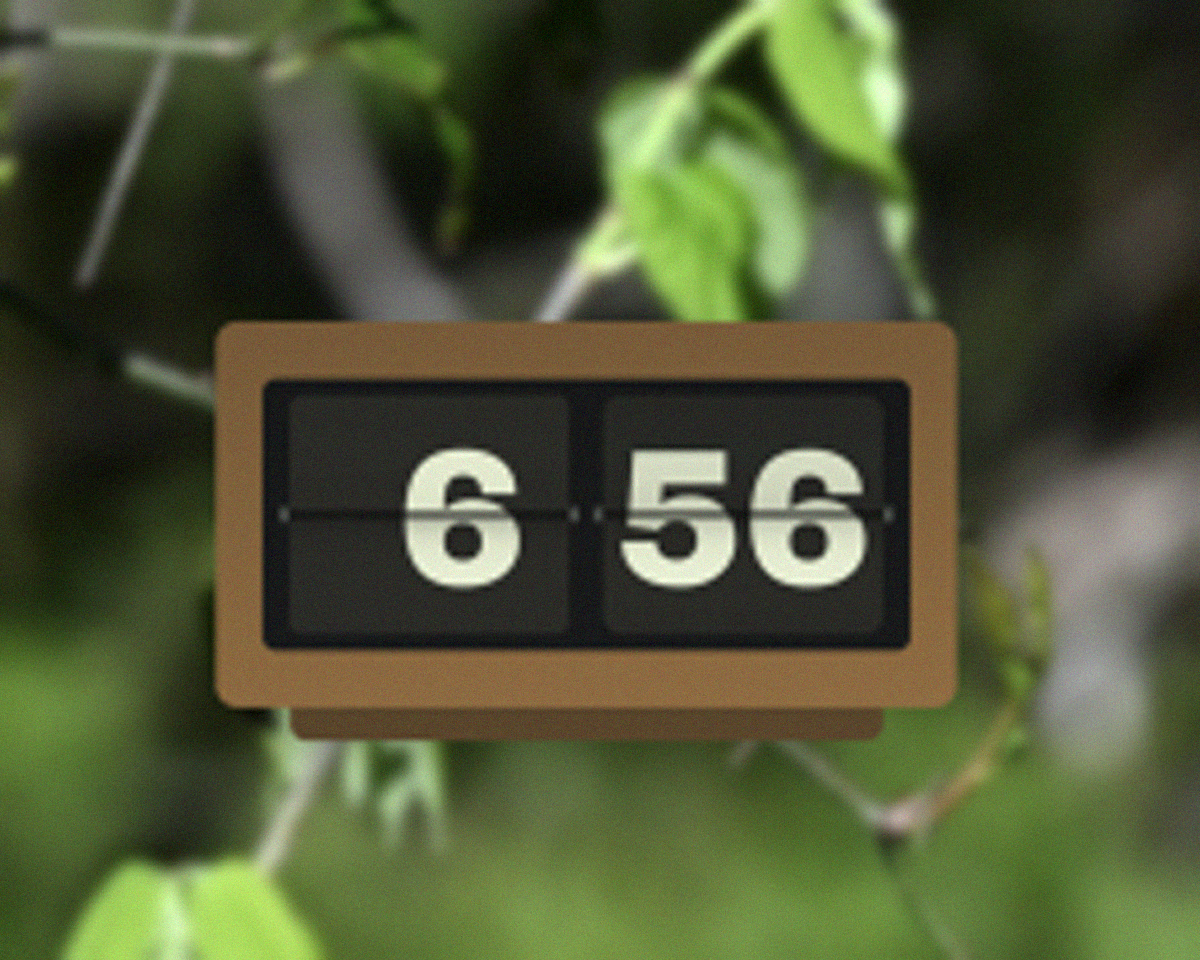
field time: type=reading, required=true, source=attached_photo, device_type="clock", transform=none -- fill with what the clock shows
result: 6:56
